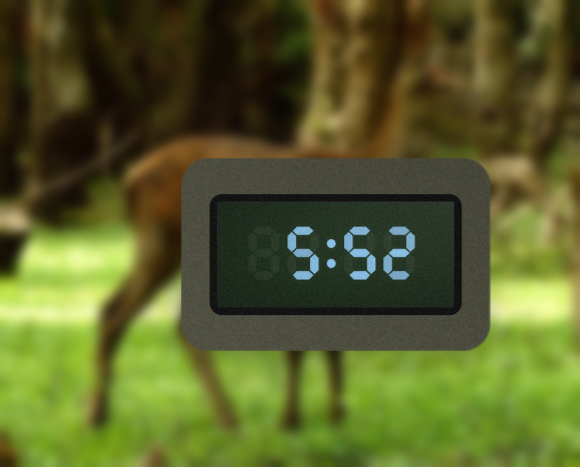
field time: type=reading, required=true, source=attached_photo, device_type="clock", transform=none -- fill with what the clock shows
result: 5:52
